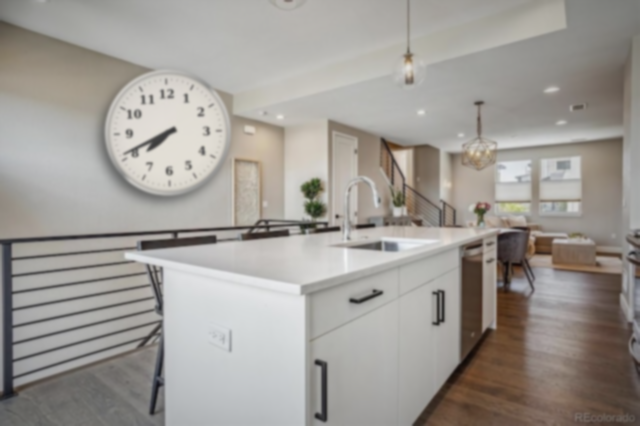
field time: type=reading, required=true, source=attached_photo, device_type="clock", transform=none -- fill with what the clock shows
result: 7:41
